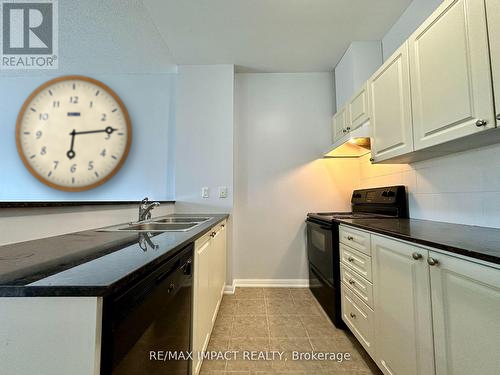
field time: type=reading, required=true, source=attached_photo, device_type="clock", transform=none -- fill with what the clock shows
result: 6:14
